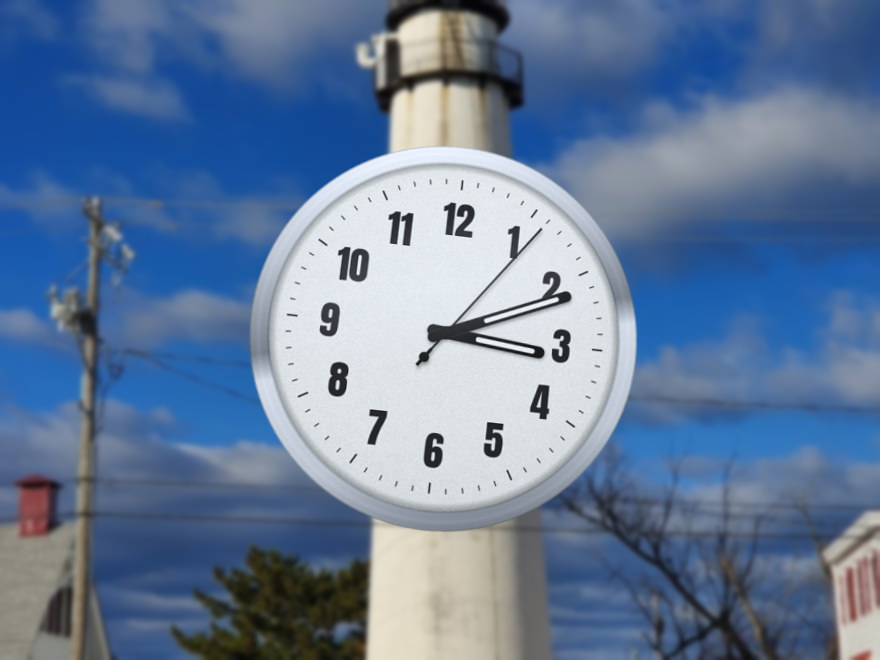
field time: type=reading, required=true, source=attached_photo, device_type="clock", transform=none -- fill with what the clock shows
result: 3:11:06
